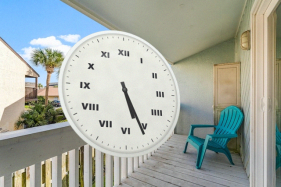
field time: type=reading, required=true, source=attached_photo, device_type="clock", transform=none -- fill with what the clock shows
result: 5:26
